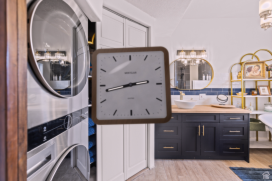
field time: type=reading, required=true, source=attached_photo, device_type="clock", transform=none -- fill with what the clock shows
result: 2:43
